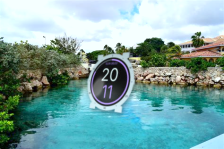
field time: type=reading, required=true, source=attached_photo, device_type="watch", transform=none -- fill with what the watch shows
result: 20:11
